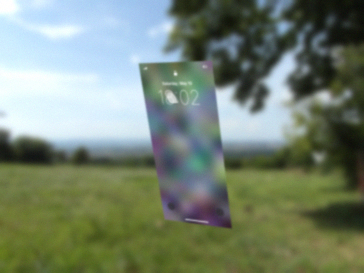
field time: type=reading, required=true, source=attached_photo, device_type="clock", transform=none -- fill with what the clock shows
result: 18:02
